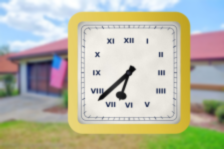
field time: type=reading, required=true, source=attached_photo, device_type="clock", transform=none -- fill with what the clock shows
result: 6:38
